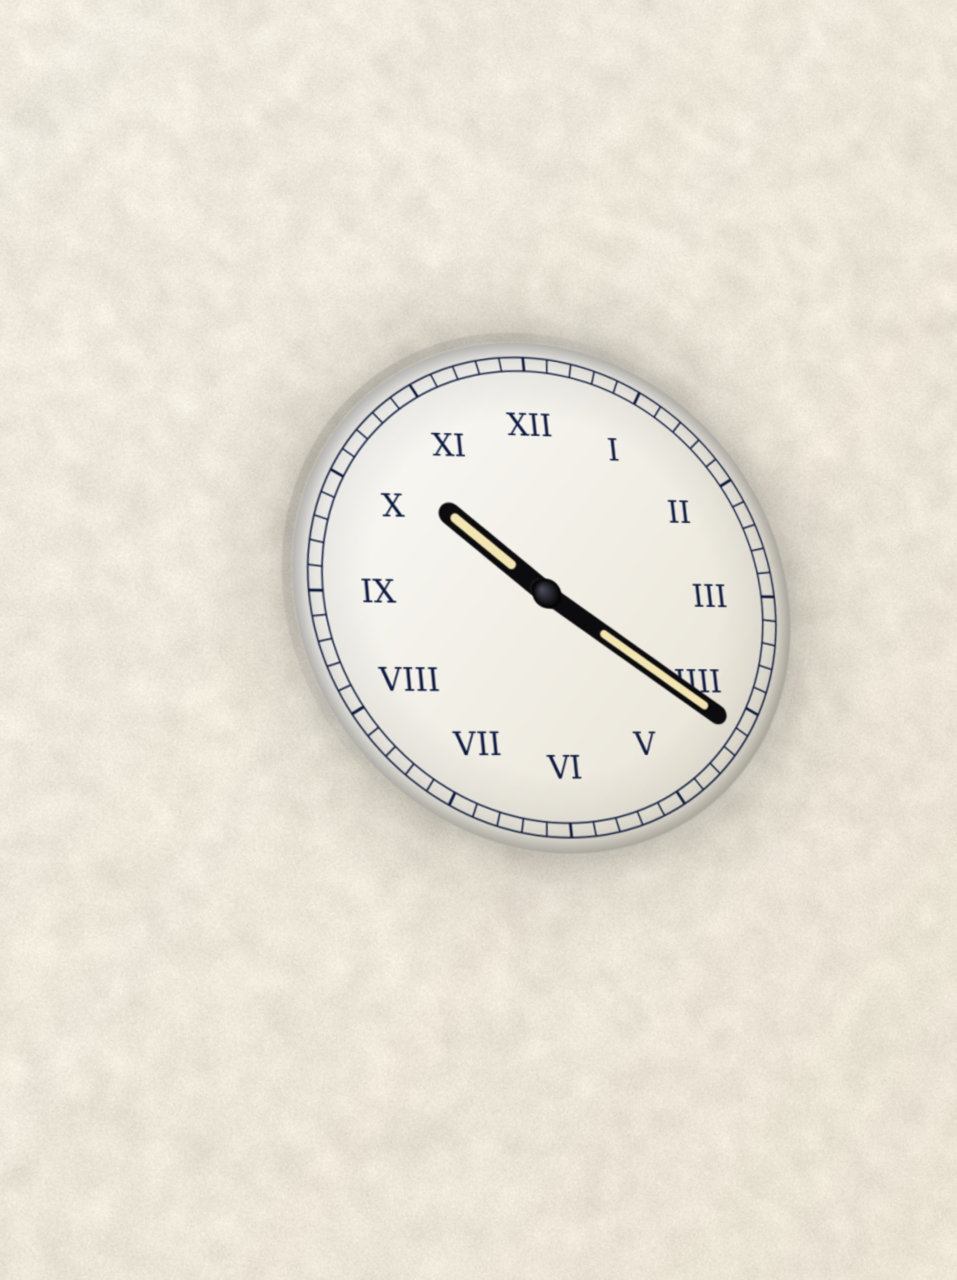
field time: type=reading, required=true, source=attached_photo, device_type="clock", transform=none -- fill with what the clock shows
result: 10:21
